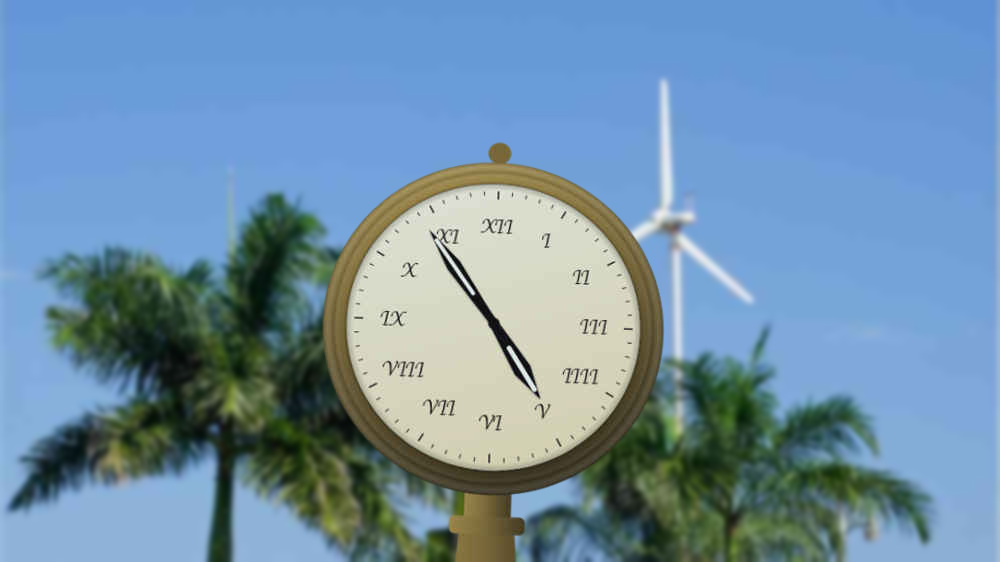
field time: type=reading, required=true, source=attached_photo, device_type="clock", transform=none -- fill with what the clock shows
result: 4:54
